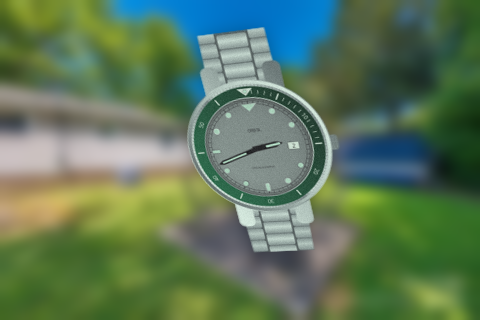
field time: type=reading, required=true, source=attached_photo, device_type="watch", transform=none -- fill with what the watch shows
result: 2:42
